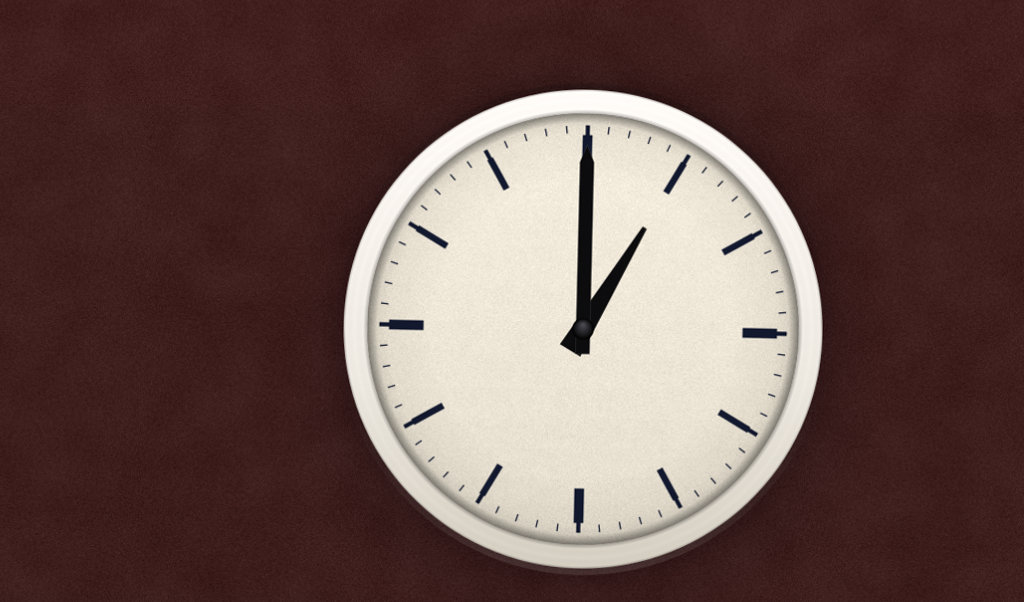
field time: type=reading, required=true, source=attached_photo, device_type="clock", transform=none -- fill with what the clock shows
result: 1:00
